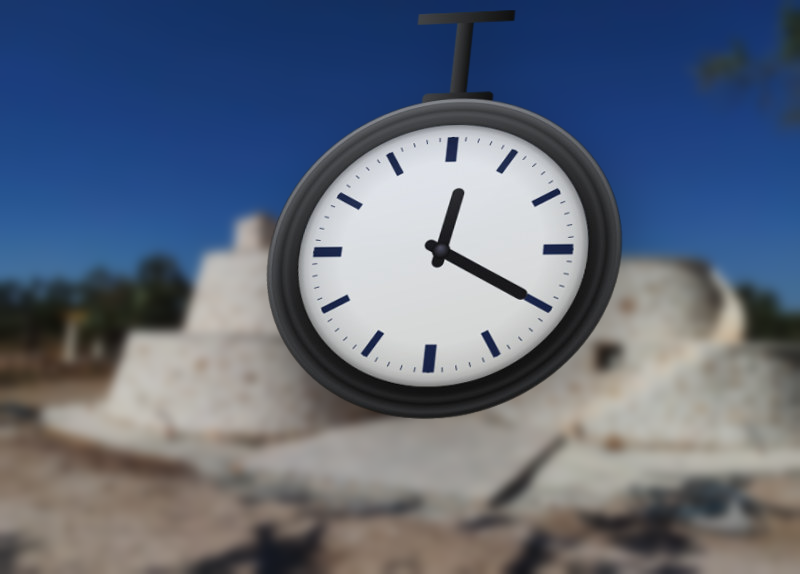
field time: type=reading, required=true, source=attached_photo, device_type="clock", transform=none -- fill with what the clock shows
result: 12:20
